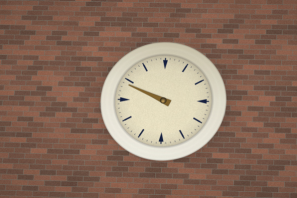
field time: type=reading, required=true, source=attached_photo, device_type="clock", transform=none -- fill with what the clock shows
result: 9:49
